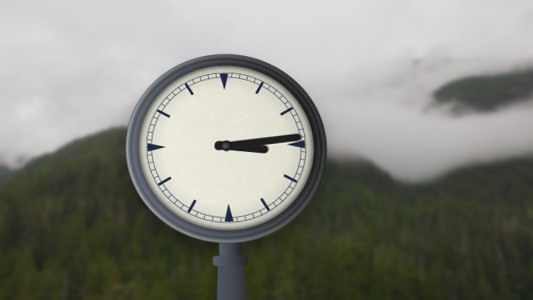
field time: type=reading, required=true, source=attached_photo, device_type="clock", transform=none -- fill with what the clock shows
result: 3:14
